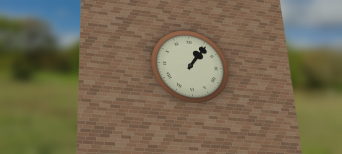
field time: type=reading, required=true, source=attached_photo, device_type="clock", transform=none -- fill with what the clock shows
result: 1:06
